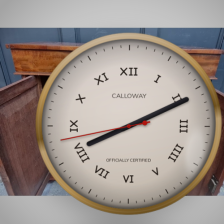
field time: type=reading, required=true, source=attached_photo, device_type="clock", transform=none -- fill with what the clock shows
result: 8:10:43
